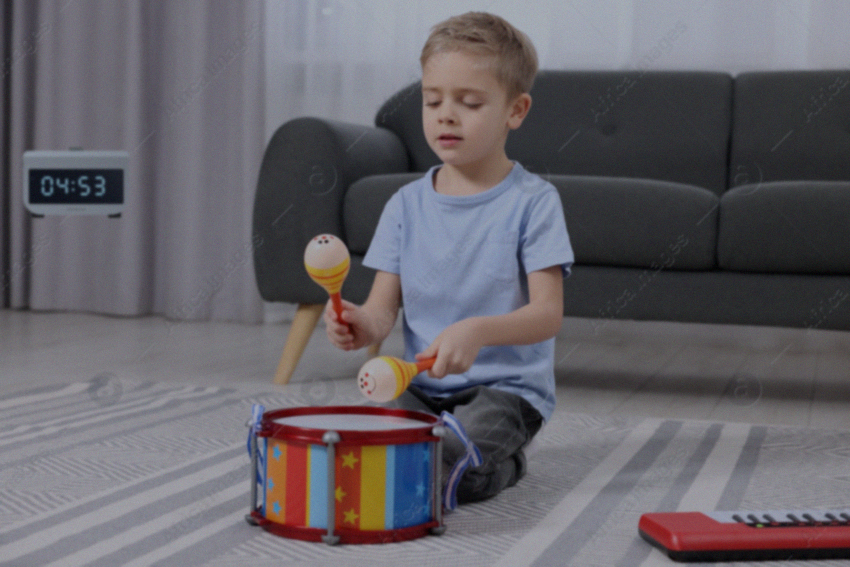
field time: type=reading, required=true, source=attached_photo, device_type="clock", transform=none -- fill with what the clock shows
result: 4:53
